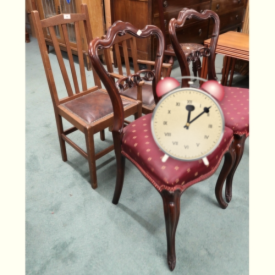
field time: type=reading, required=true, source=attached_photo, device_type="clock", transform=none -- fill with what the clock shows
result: 12:08
